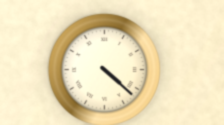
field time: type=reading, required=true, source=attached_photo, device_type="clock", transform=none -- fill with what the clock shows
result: 4:22
